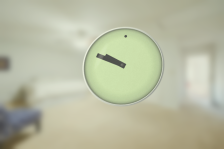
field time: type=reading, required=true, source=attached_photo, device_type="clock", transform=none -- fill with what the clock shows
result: 9:48
